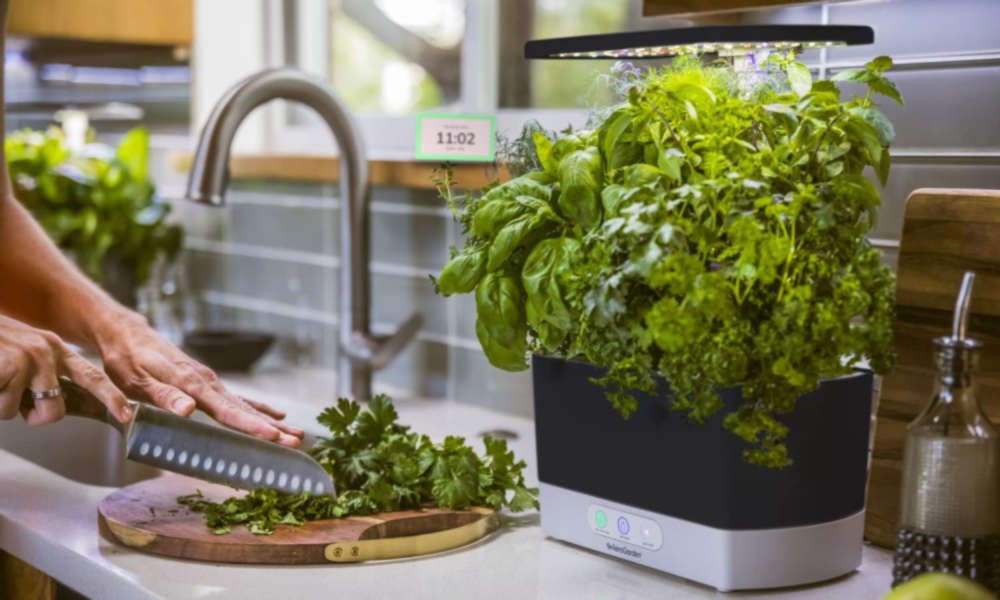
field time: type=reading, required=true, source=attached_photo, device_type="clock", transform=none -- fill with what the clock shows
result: 11:02
